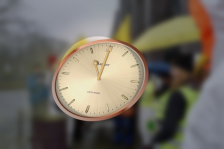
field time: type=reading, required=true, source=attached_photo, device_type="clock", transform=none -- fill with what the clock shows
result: 11:00
